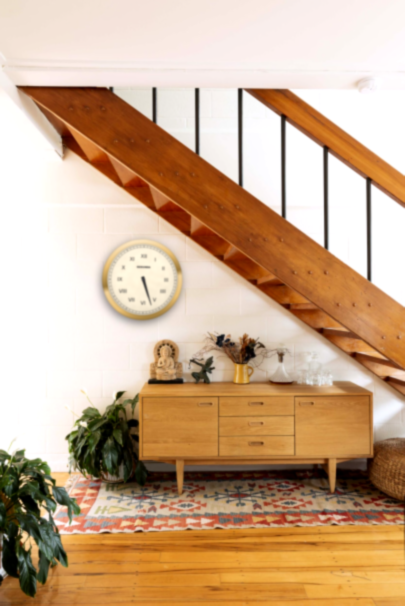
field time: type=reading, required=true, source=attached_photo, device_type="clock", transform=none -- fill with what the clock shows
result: 5:27
